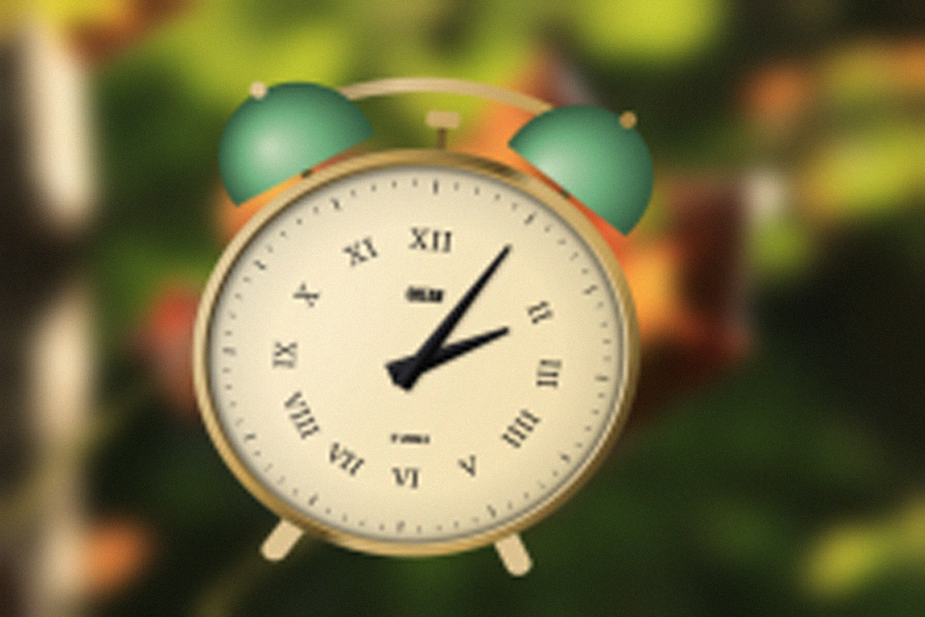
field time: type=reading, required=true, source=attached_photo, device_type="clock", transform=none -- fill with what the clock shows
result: 2:05
